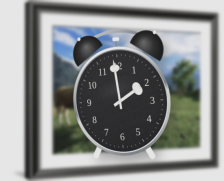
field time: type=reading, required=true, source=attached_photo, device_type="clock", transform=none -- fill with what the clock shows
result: 1:59
